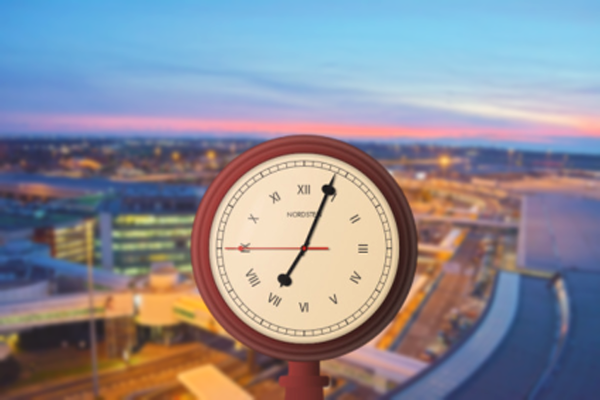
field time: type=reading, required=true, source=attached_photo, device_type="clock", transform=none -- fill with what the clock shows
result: 7:03:45
